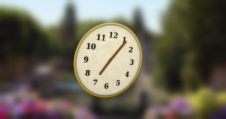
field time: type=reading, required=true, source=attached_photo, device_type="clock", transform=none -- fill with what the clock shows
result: 7:06
